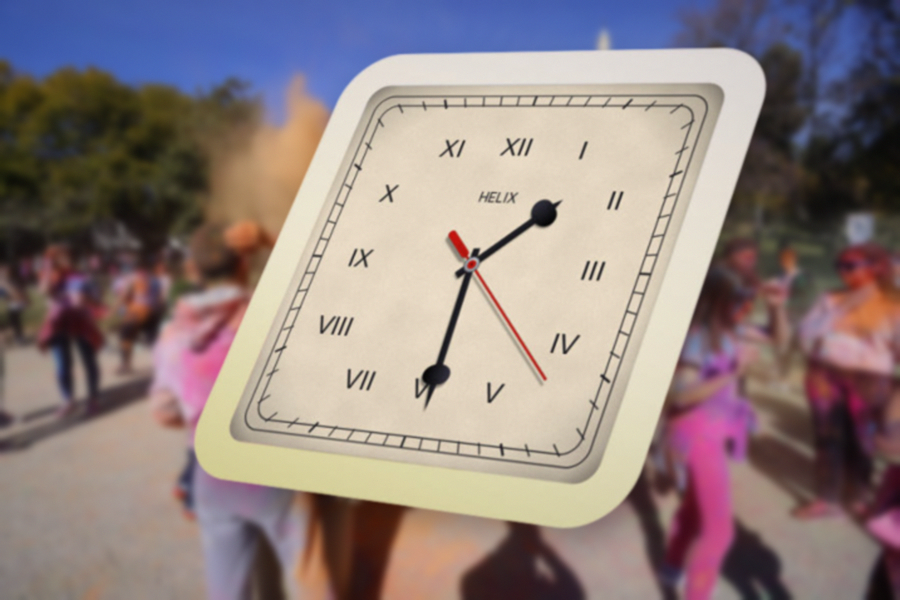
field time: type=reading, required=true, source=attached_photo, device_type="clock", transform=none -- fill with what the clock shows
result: 1:29:22
